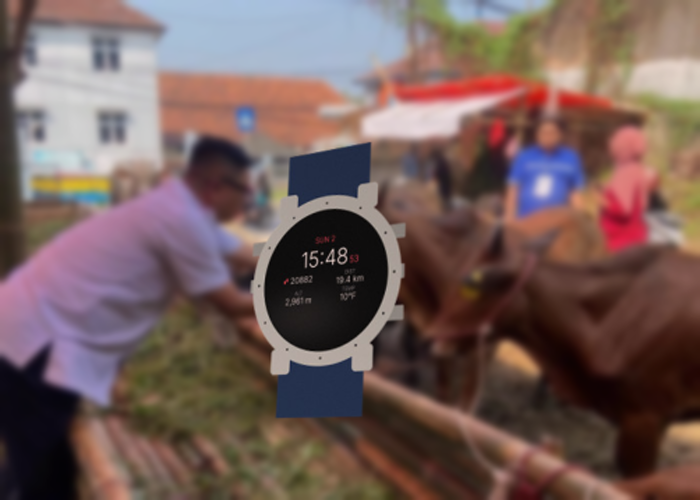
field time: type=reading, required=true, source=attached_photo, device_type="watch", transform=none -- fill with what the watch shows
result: 15:48
